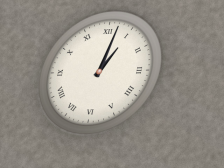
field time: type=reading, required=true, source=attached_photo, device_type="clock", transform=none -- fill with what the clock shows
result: 1:02
